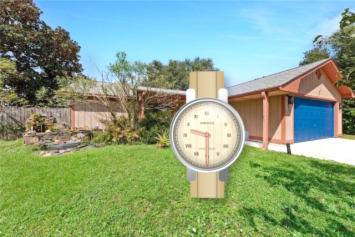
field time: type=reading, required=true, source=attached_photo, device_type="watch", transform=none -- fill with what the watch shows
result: 9:30
